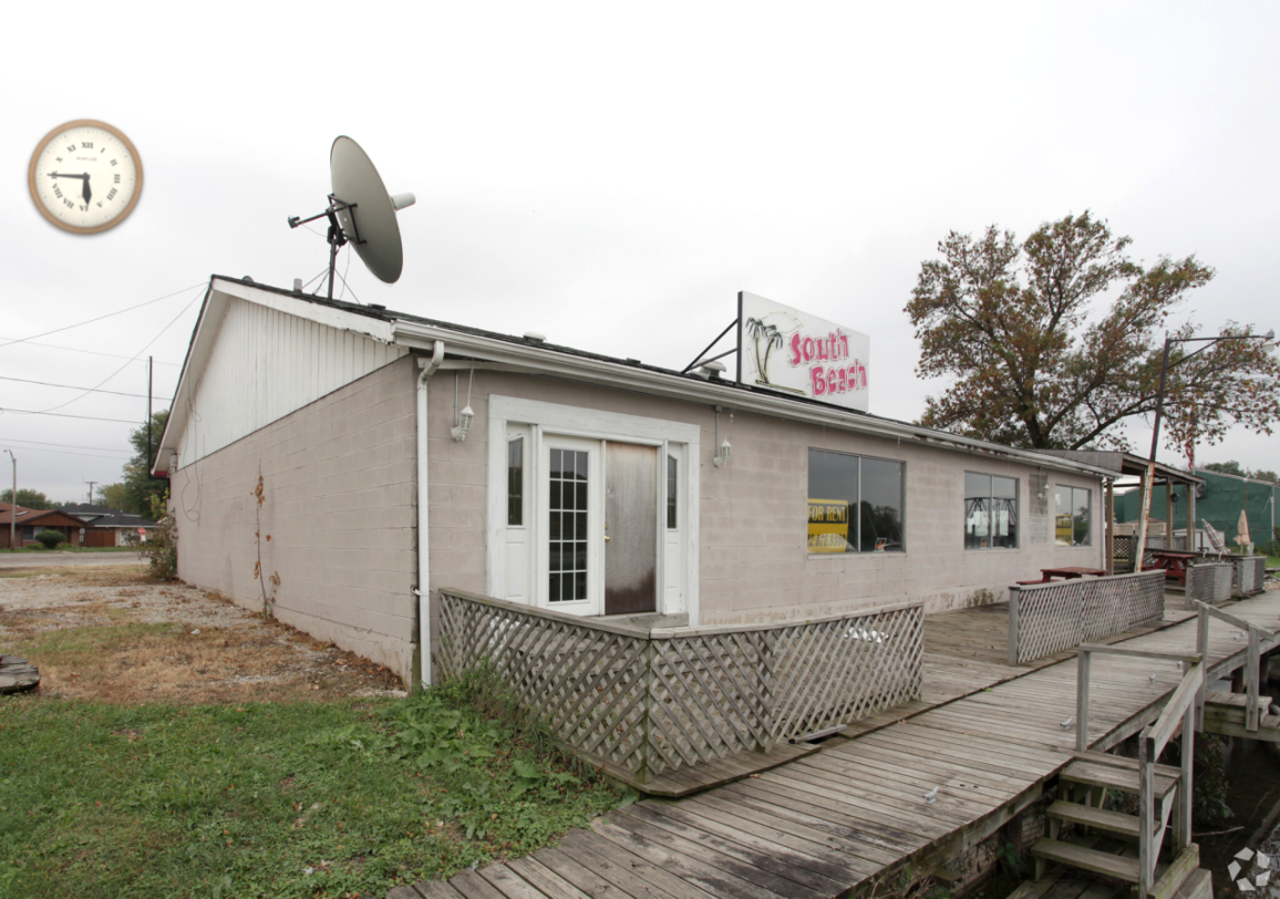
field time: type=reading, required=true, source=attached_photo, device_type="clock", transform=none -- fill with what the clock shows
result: 5:45
